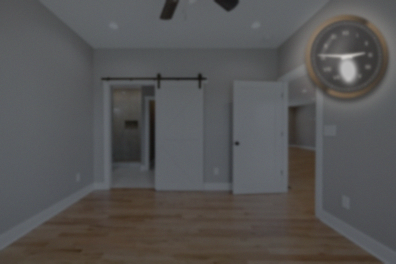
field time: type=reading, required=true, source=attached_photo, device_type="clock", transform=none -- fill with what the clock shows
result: 2:46
